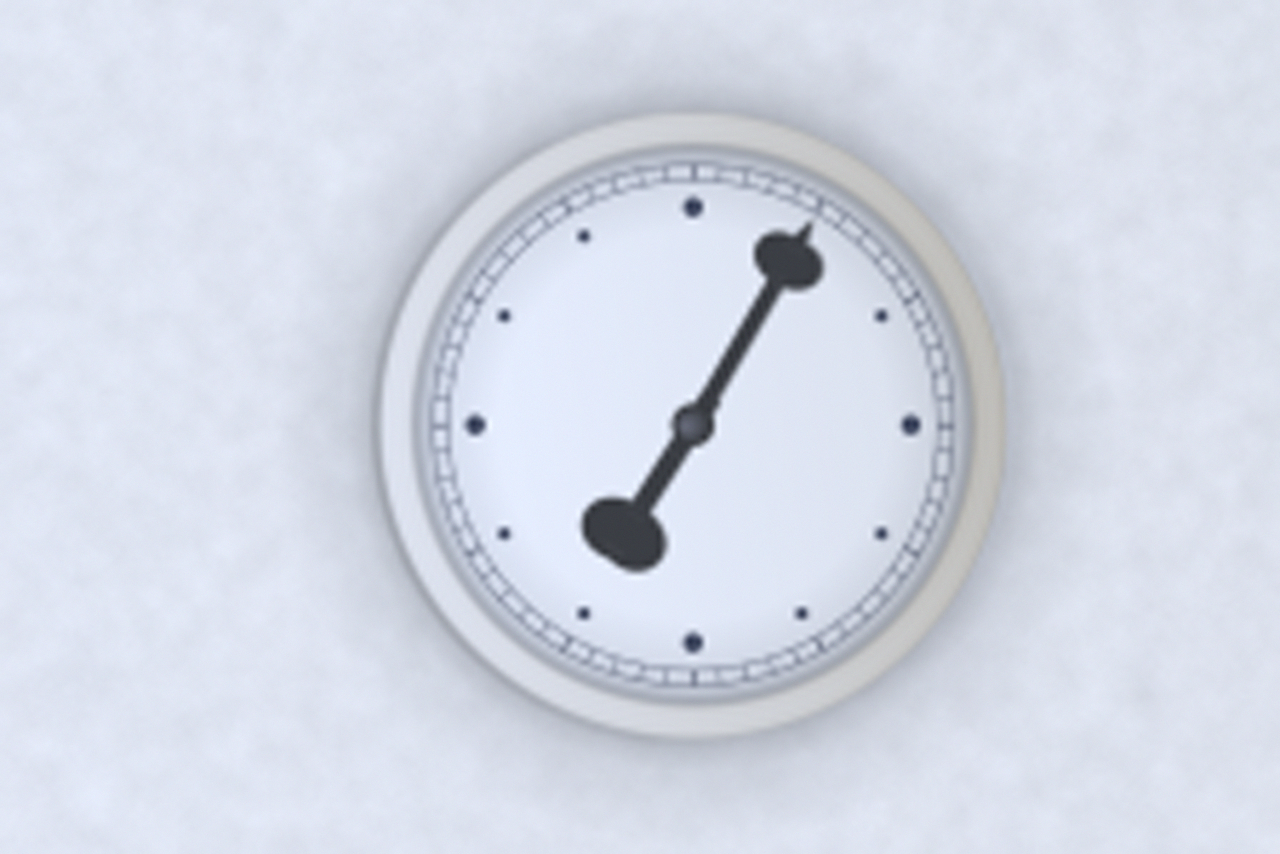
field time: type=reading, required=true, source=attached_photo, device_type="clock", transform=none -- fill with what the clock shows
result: 7:05
